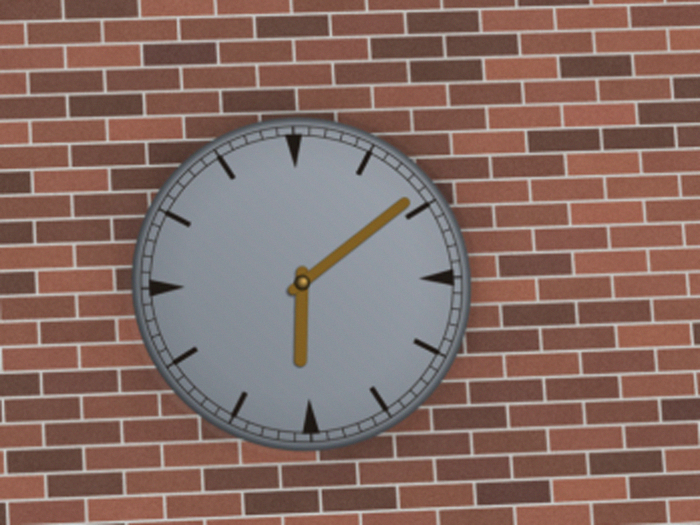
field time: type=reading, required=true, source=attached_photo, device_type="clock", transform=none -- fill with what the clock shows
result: 6:09
